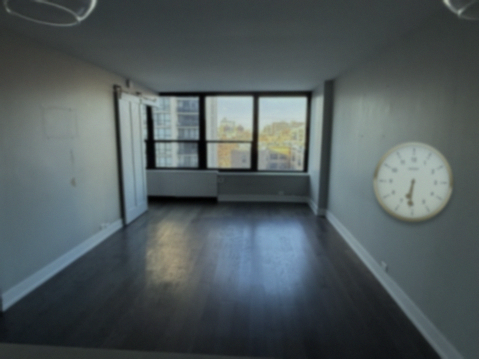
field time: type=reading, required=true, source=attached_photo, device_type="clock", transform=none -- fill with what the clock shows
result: 6:31
